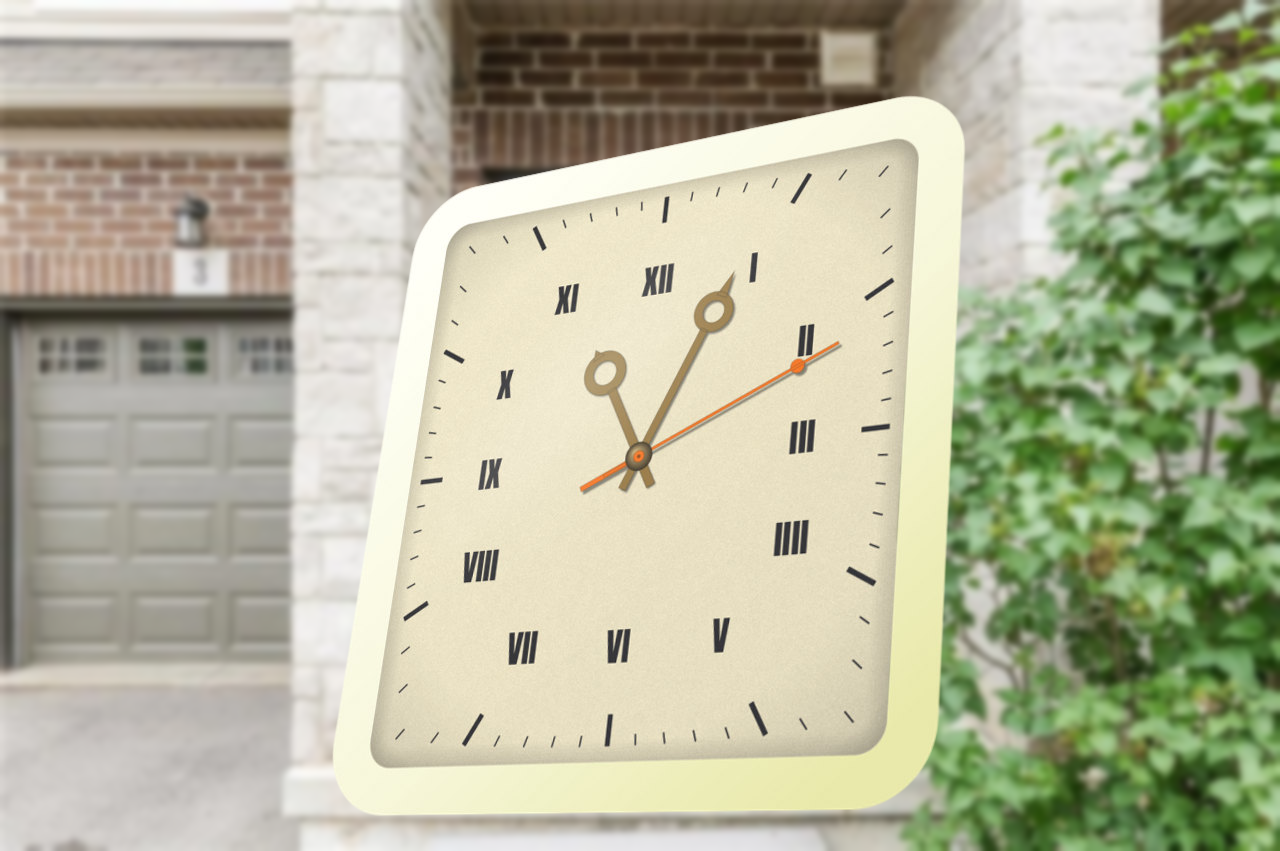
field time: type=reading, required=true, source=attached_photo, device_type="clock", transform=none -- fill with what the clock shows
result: 11:04:11
